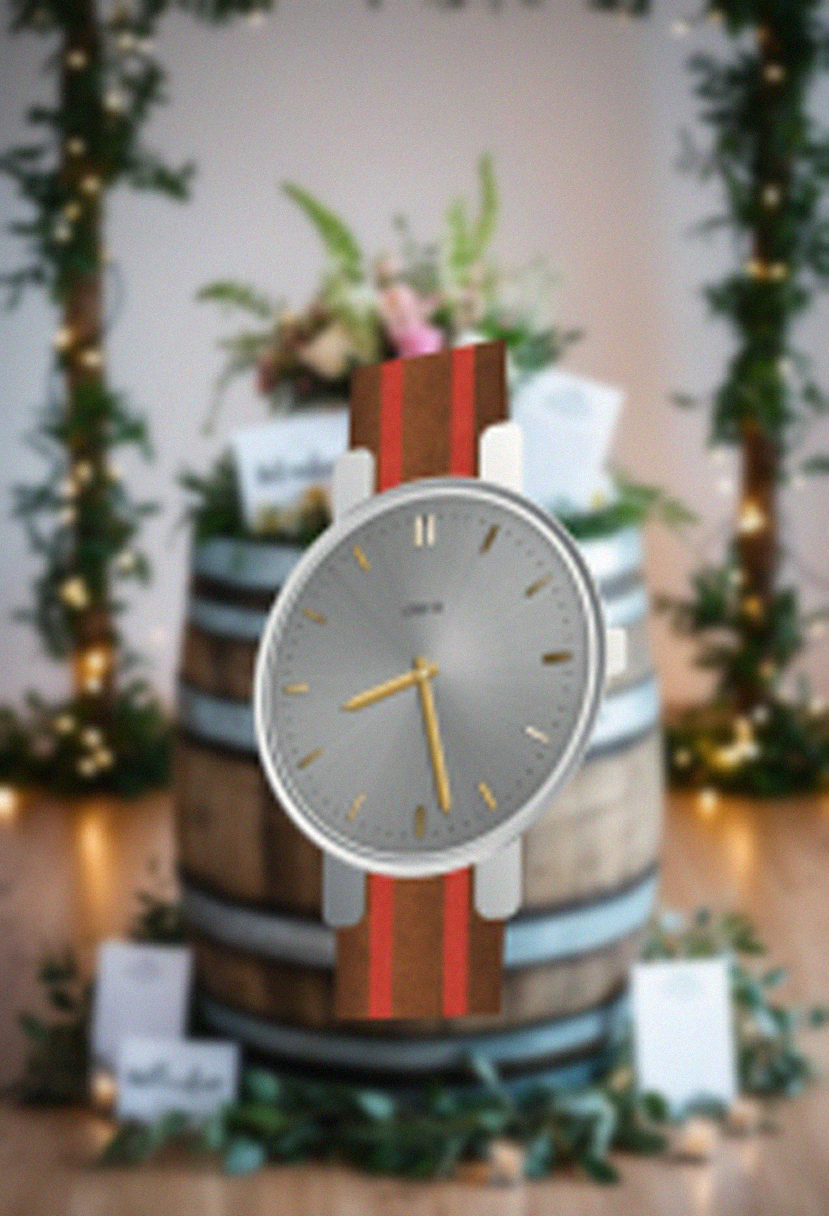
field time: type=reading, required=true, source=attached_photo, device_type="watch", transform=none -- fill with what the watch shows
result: 8:28
